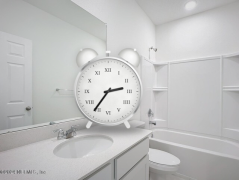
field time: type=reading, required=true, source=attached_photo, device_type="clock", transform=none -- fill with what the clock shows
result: 2:36
